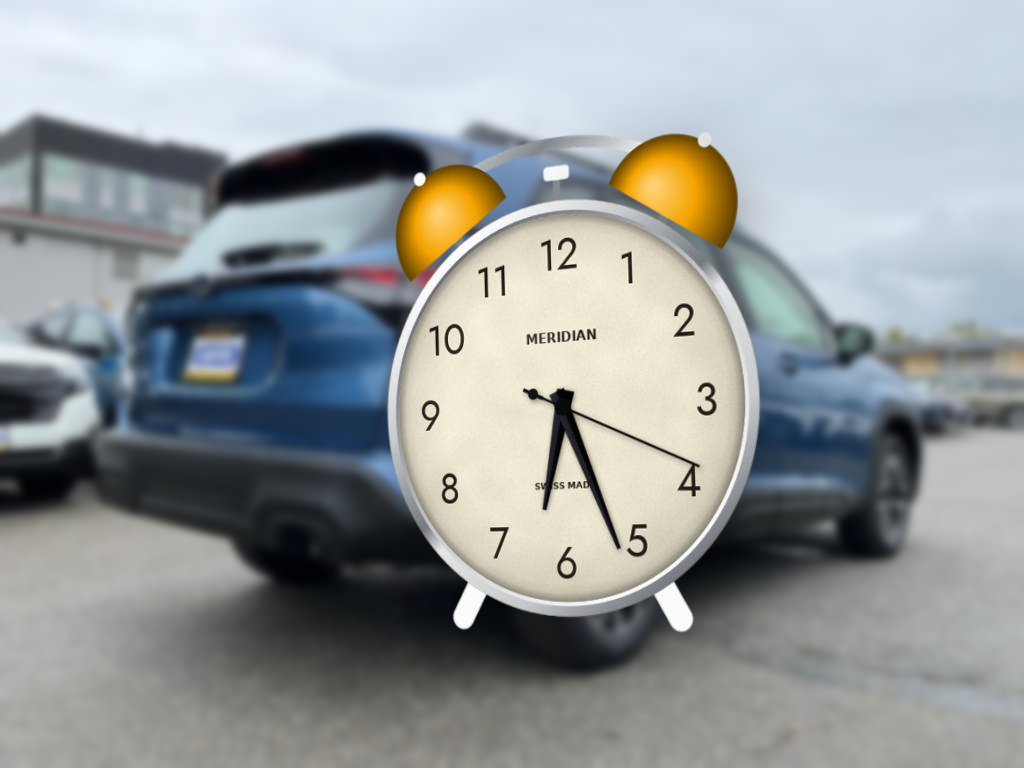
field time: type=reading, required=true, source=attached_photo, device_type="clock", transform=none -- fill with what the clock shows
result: 6:26:19
